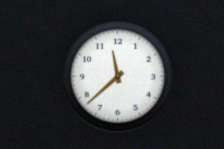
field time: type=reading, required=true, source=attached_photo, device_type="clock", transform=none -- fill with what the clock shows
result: 11:38
